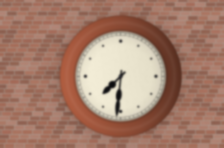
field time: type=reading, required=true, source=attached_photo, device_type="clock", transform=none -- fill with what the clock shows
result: 7:31
